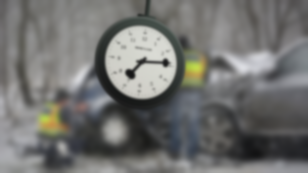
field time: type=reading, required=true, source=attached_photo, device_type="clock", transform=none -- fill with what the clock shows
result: 7:14
